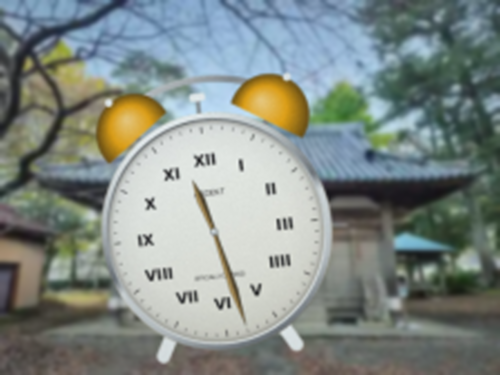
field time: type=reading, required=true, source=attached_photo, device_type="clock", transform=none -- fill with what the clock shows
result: 11:28
